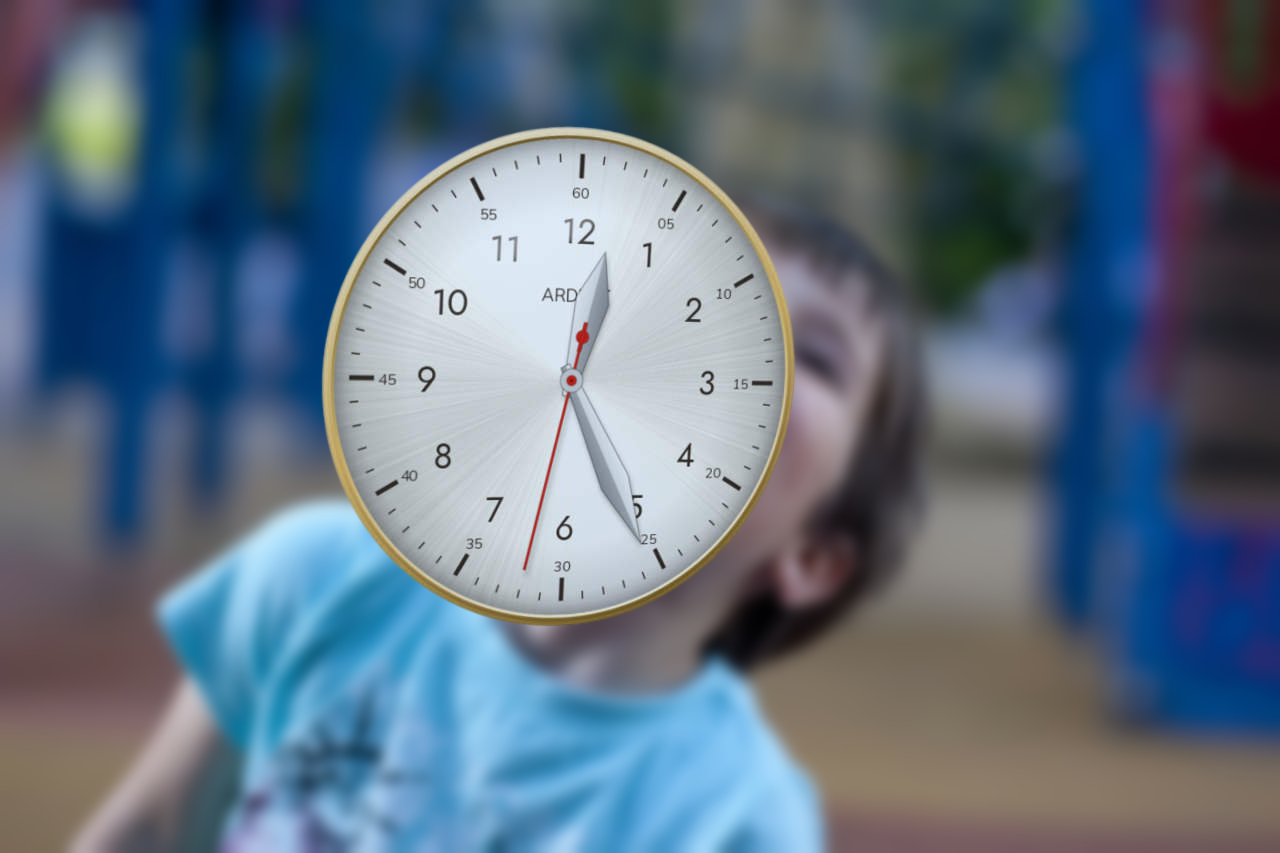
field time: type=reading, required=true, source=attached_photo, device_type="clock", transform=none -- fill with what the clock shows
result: 12:25:32
